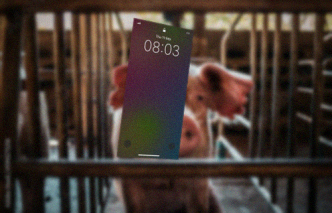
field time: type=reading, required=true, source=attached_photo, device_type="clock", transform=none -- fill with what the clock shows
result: 8:03
